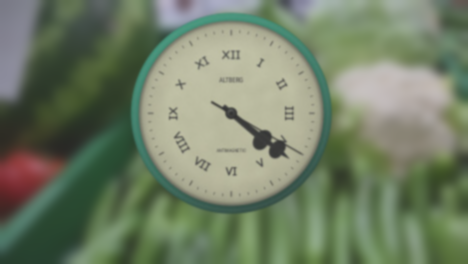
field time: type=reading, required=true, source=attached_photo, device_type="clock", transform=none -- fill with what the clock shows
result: 4:21:20
